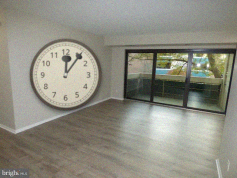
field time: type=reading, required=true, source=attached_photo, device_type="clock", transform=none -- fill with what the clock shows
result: 12:06
